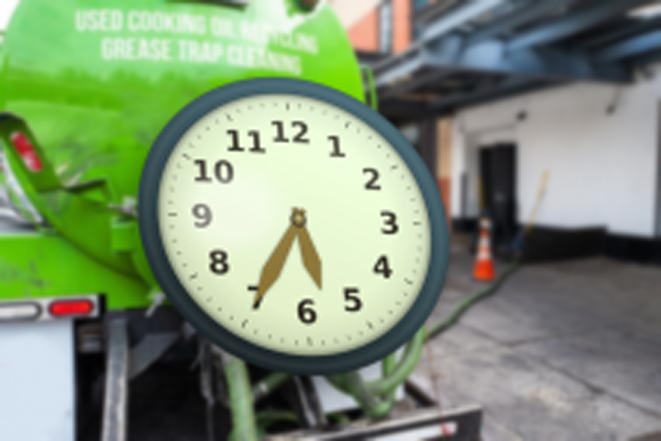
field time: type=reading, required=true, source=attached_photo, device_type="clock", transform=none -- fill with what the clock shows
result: 5:35
